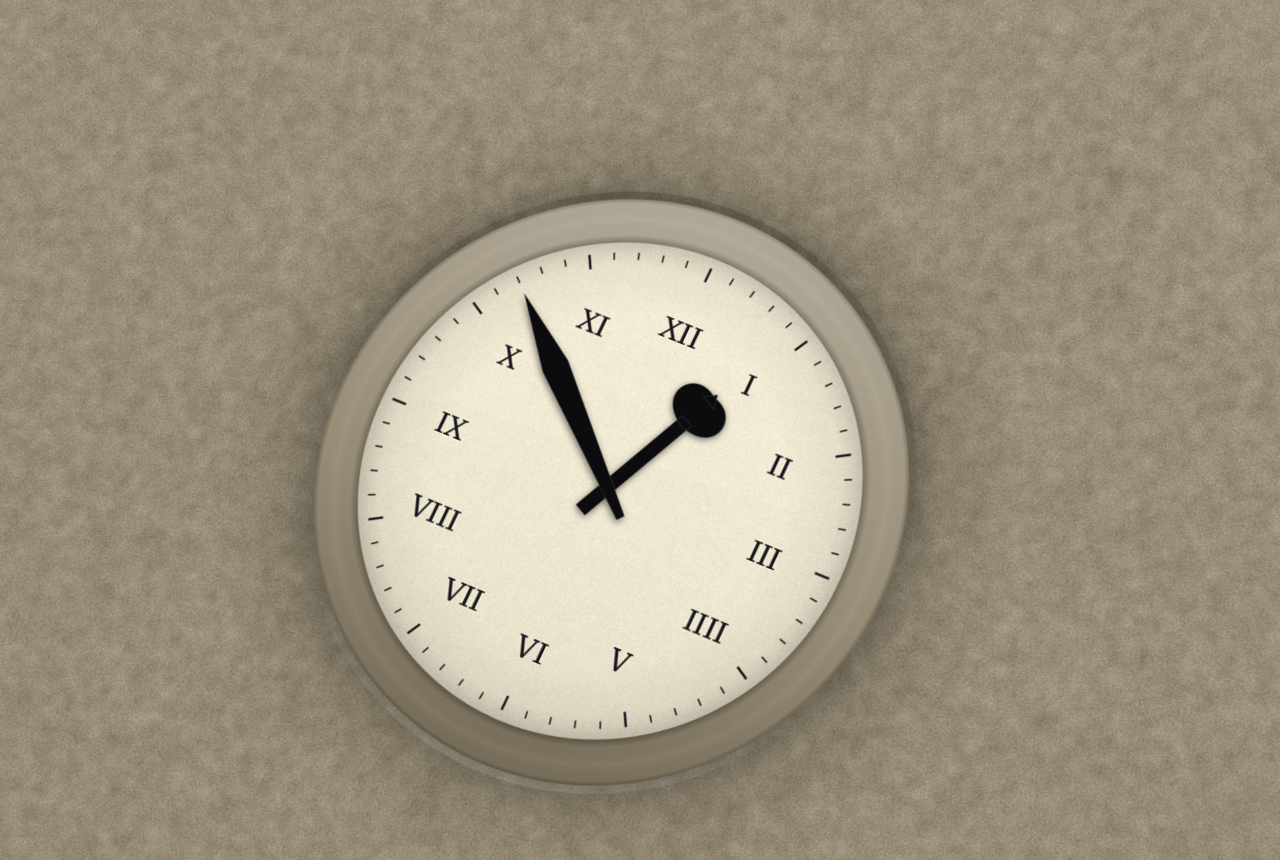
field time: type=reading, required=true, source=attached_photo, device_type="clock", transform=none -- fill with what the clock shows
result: 12:52
